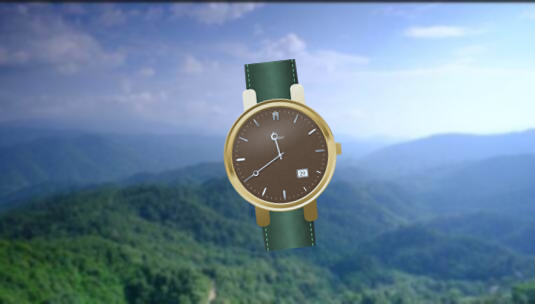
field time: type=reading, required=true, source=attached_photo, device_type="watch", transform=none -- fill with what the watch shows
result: 11:40
